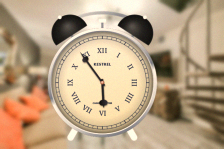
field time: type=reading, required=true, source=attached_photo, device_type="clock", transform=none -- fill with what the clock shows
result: 5:54
